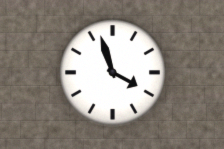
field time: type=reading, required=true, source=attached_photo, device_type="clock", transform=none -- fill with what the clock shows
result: 3:57
